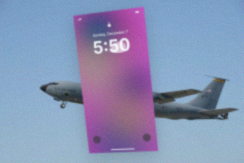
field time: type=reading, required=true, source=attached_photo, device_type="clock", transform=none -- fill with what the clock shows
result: 5:50
